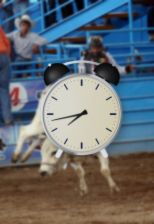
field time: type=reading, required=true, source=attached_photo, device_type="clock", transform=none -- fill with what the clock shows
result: 7:43
